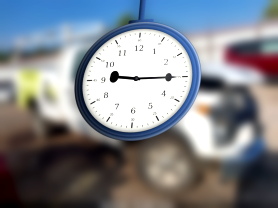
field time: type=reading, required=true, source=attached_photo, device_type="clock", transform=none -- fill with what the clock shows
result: 9:15
